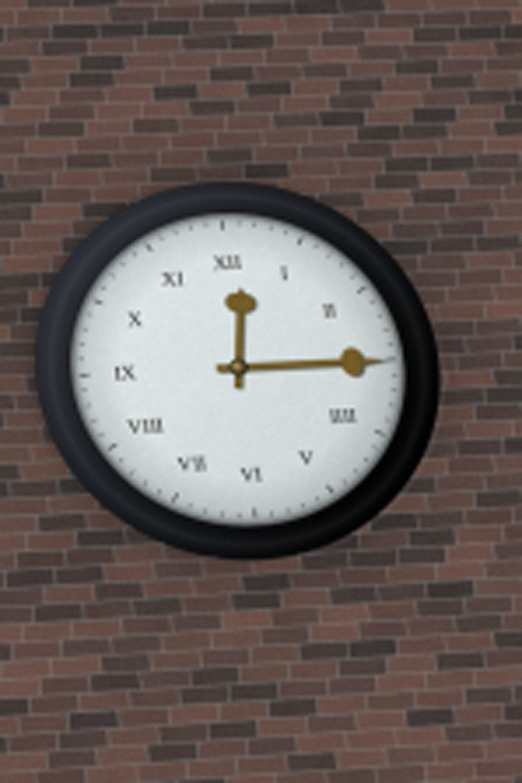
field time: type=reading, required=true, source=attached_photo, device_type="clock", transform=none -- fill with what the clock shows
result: 12:15
